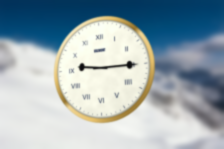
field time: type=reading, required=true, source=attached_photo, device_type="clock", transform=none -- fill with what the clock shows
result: 9:15
